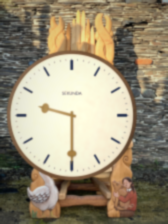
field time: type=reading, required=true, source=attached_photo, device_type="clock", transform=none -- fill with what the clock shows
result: 9:30
